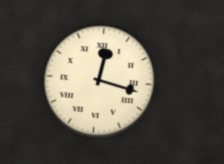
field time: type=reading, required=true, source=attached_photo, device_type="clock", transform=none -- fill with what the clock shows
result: 12:17
